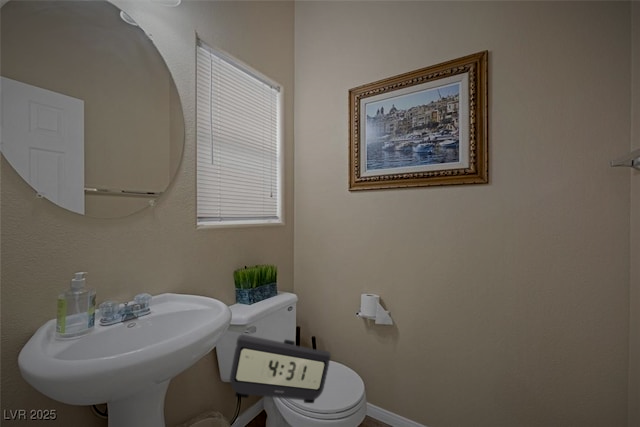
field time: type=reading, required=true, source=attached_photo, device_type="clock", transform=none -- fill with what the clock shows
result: 4:31
